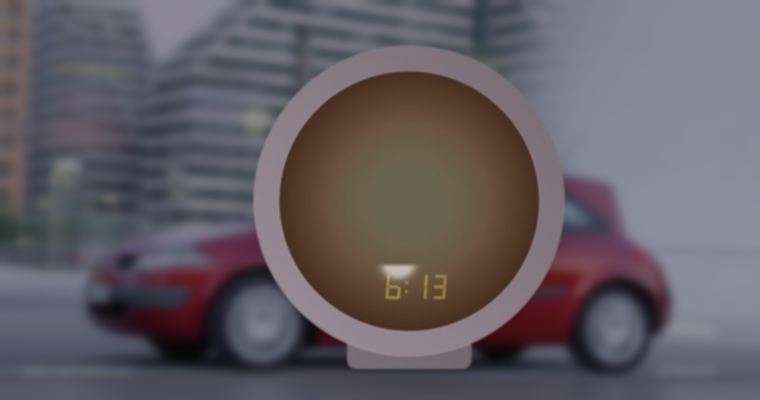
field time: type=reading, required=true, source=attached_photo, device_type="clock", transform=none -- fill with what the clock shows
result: 6:13
